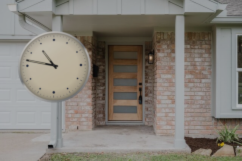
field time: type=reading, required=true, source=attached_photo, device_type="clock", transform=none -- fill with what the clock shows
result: 10:47
